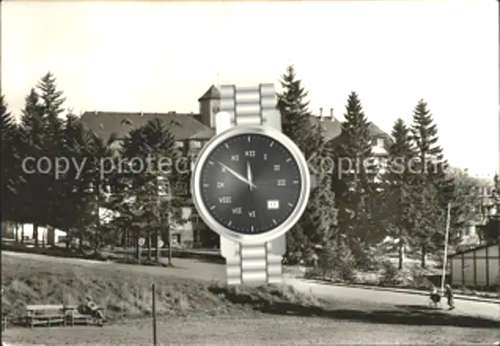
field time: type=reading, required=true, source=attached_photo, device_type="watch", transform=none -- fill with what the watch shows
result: 11:51
